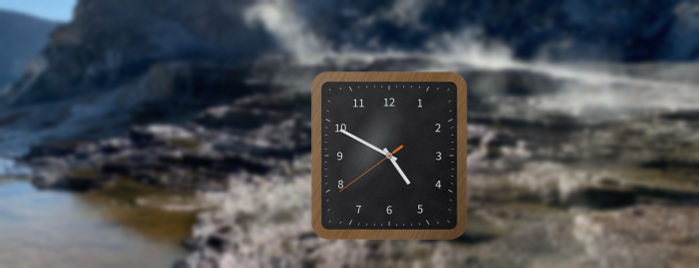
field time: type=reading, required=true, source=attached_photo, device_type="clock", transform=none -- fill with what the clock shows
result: 4:49:39
